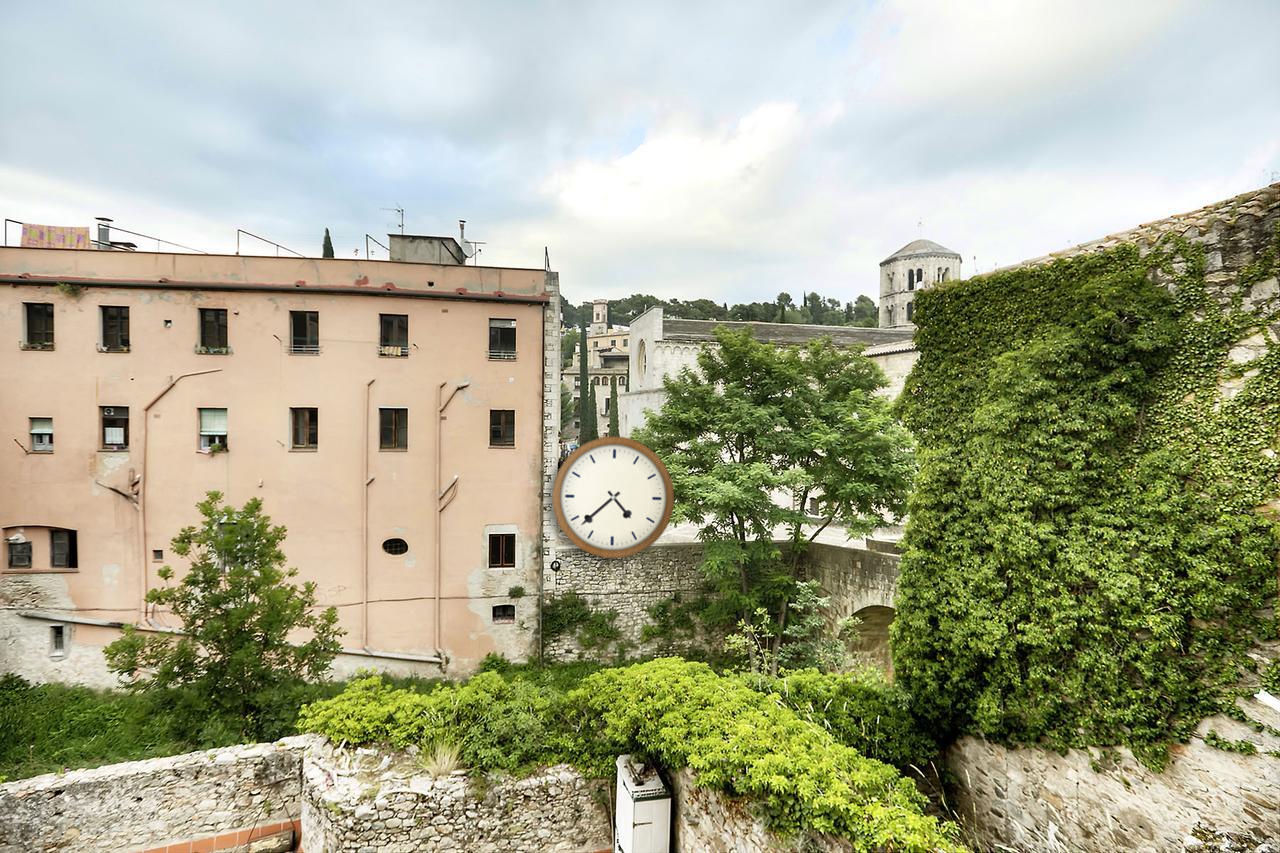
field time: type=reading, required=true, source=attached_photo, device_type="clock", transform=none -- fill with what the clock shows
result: 4:38
